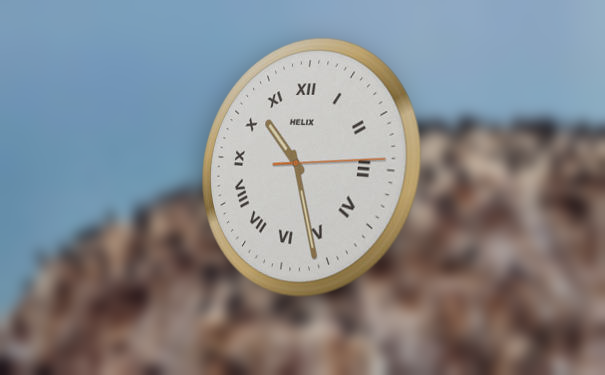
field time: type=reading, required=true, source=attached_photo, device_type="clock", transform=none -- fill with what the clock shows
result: 10:26:14
